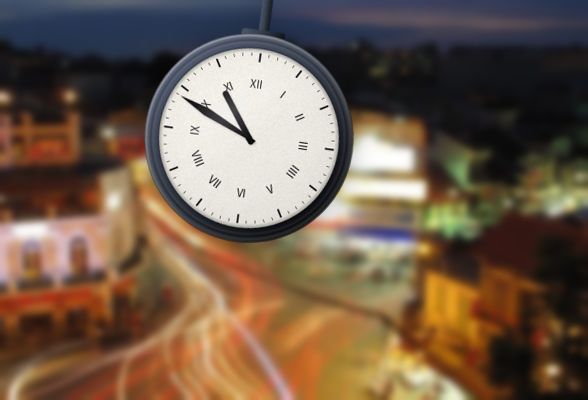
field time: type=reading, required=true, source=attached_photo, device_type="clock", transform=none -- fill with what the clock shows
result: 10:49
